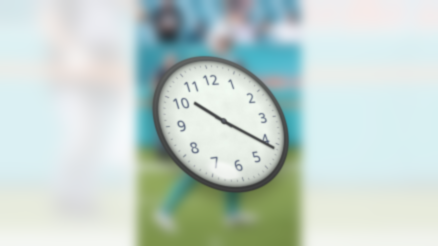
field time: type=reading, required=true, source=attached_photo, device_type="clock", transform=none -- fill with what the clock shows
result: 10:21
